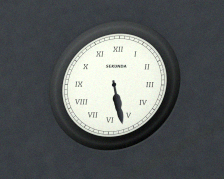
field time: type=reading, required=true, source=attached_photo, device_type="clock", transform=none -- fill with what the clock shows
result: 5:27
